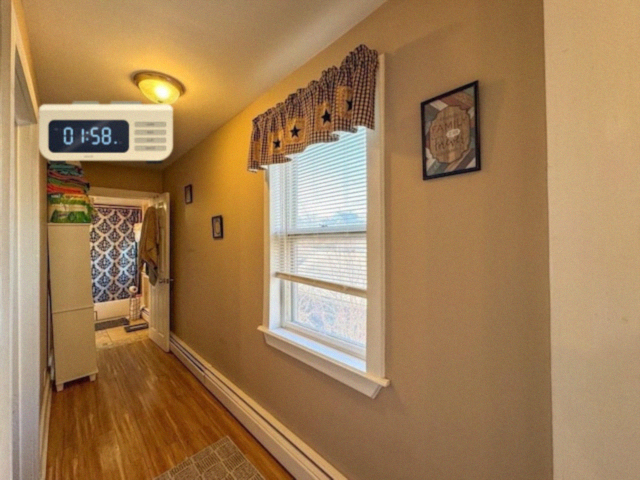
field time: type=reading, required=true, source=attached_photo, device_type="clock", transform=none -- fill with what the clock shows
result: 1:58
